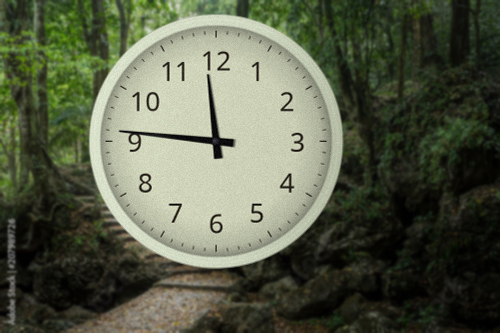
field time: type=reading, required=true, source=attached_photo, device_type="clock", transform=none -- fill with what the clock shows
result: 11:46
